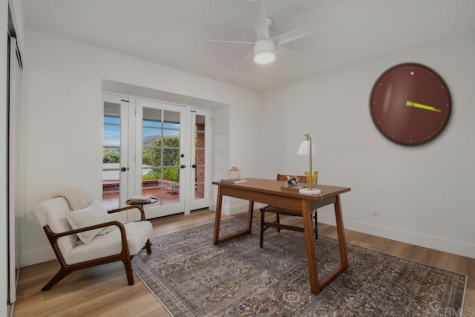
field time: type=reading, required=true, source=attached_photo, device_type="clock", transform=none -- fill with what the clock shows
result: 3:17
